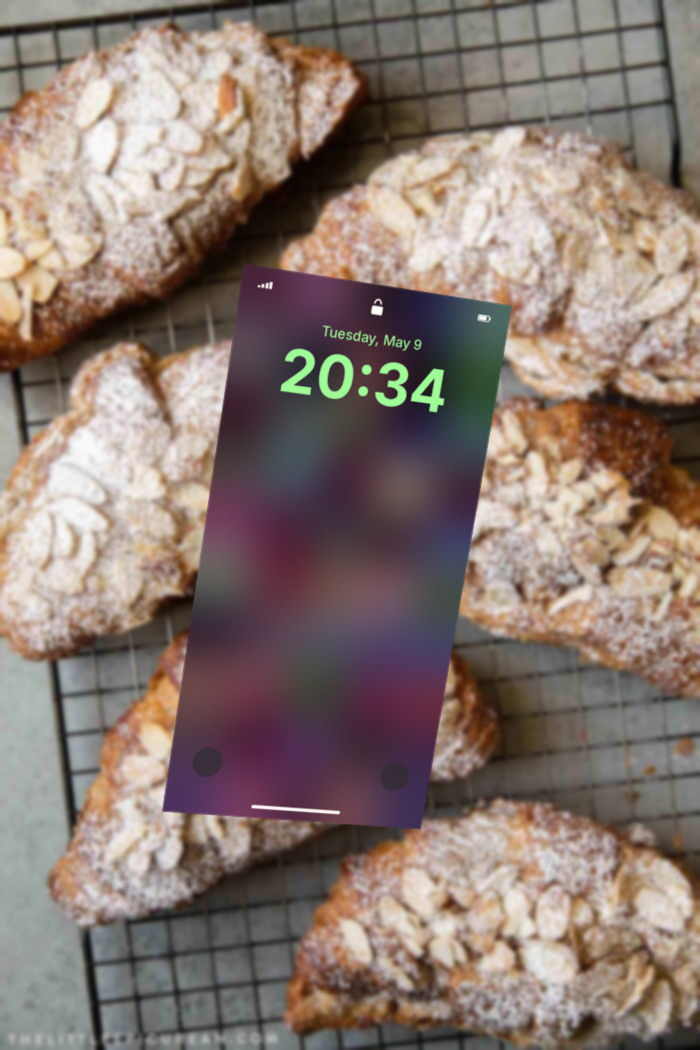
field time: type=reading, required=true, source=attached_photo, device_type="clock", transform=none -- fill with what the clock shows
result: 20:34
